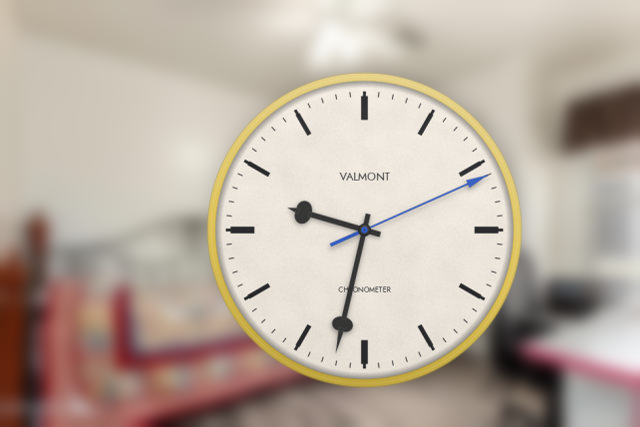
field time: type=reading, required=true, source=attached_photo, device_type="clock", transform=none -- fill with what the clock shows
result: 9:32:11
